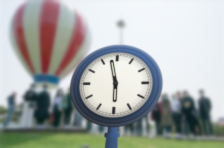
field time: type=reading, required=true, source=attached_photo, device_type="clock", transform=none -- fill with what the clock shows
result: 5:58
